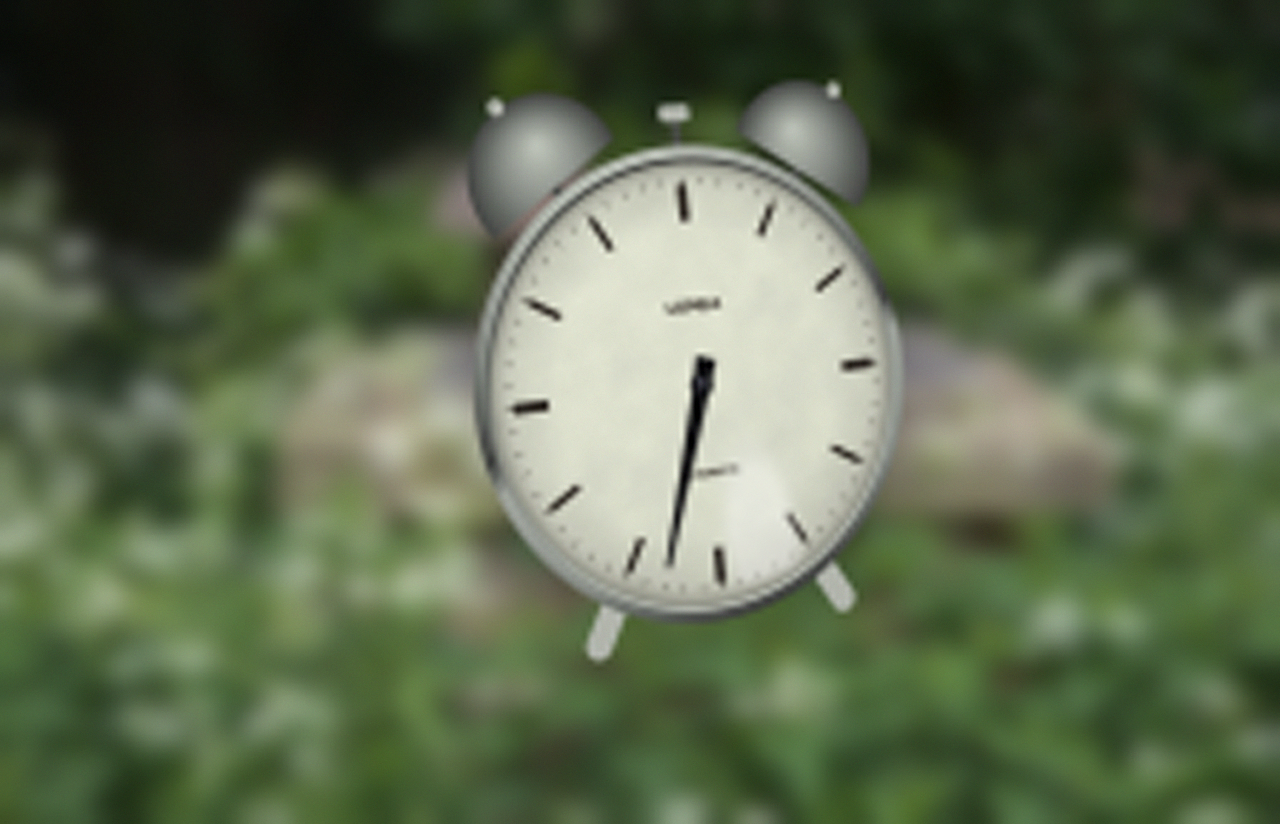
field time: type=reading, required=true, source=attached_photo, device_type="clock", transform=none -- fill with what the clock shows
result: 6:33
